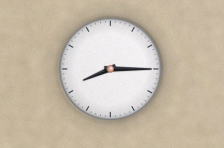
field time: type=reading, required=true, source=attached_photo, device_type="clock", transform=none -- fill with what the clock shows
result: 8:15
